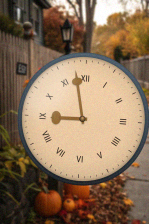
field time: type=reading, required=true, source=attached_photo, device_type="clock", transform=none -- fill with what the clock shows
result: 8:58
